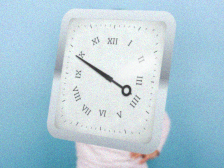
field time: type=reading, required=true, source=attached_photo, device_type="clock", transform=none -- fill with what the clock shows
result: 3:49
